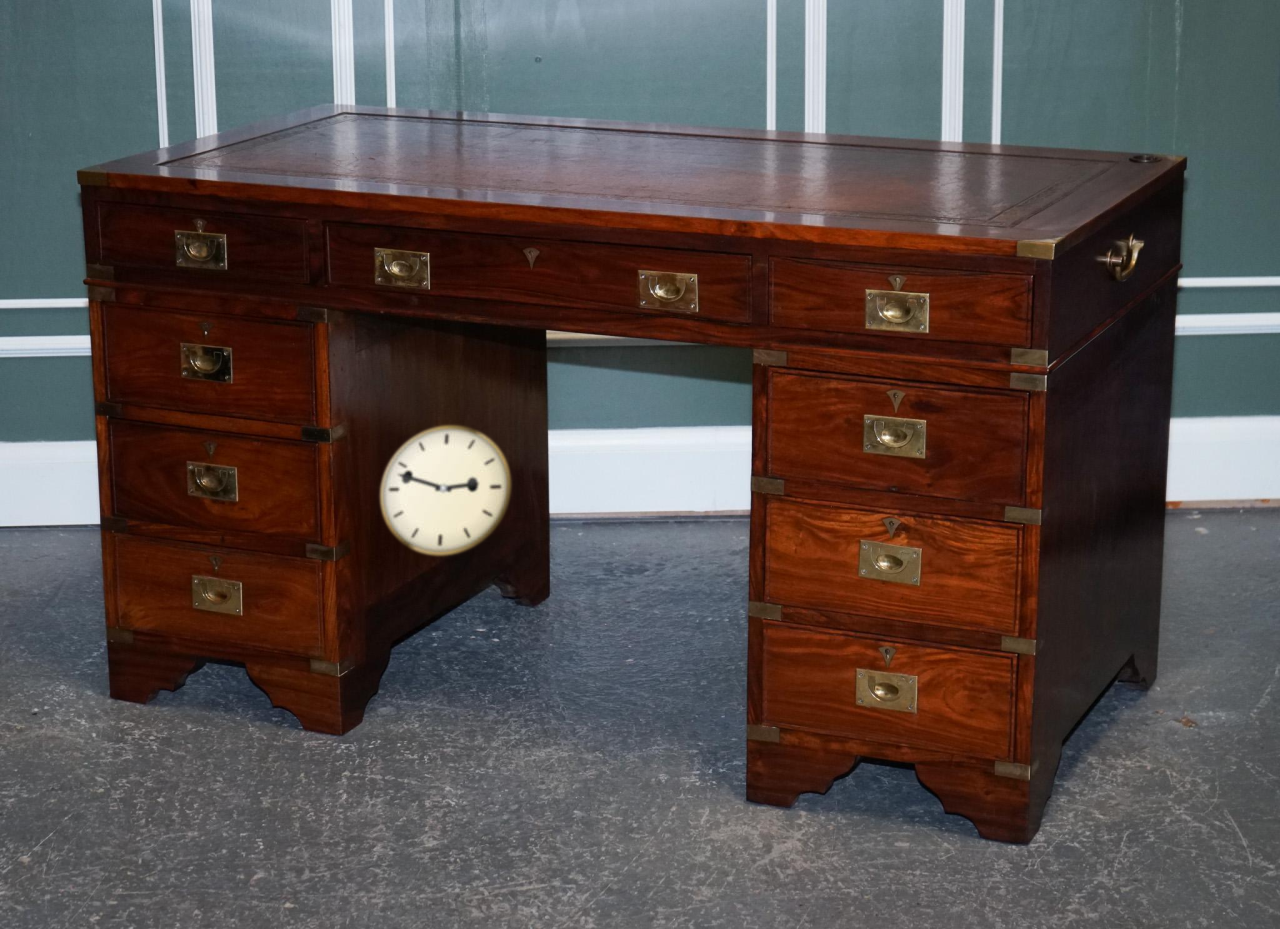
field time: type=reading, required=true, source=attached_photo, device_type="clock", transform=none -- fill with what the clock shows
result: 2:48
